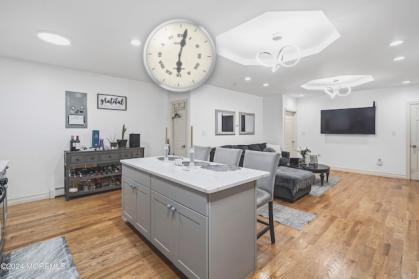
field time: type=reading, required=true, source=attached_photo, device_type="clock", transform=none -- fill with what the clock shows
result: 6:02
